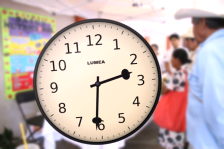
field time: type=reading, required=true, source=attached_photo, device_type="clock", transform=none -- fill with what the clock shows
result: 2:31
